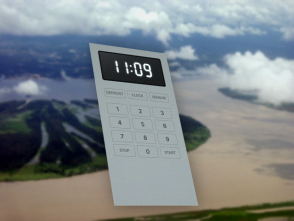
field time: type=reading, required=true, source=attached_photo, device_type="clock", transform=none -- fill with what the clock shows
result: 11:09
